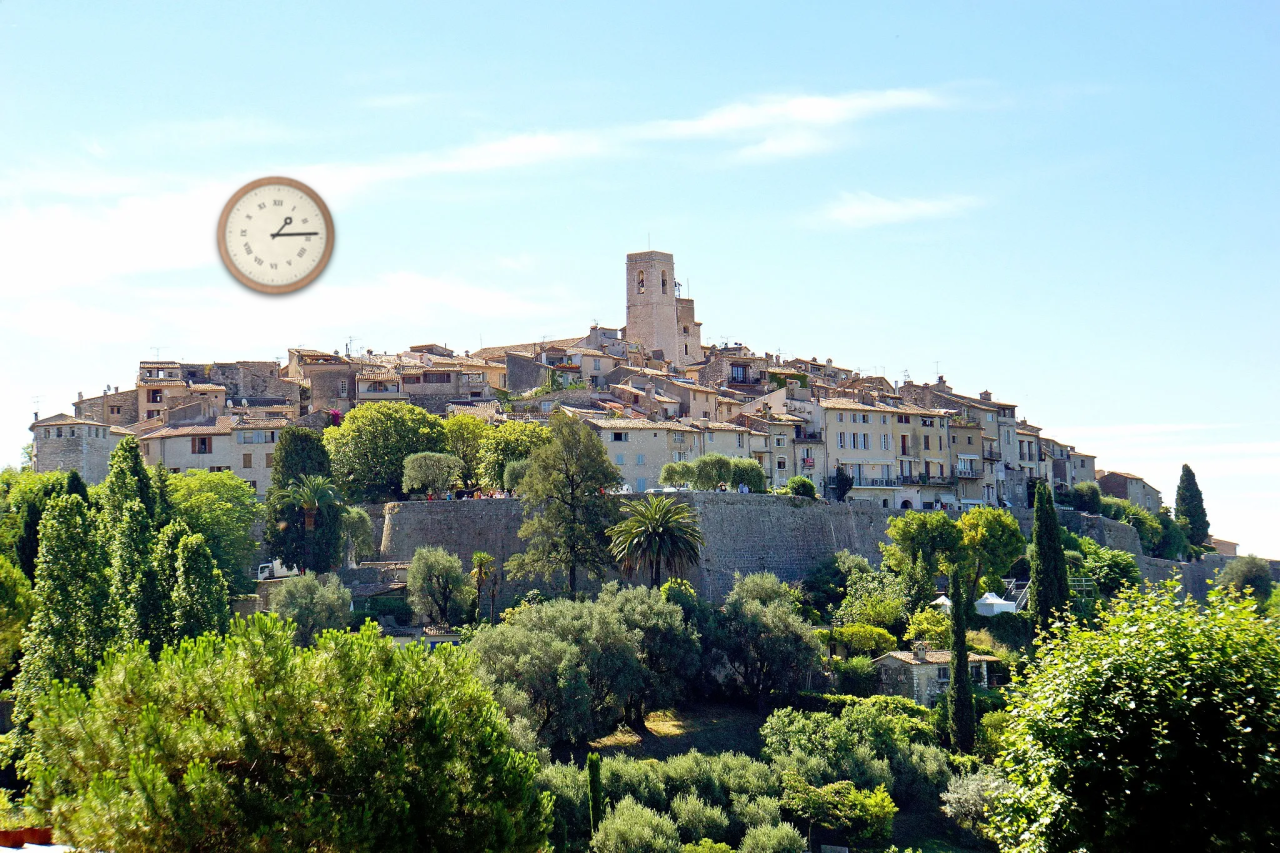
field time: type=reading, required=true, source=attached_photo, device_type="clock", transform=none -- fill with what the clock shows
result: 1:14
